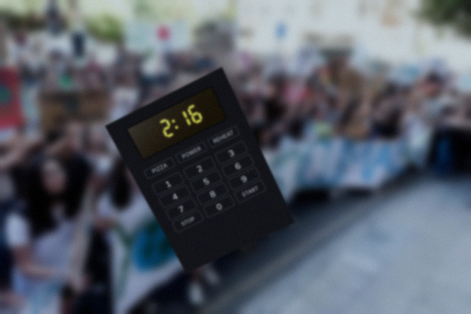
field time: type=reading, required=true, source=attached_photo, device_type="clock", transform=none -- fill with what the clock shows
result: 2:16
